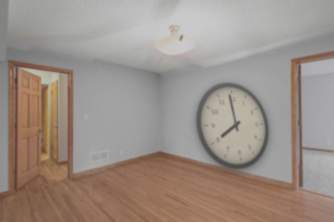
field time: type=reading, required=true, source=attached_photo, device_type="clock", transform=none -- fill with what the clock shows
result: 7:59
